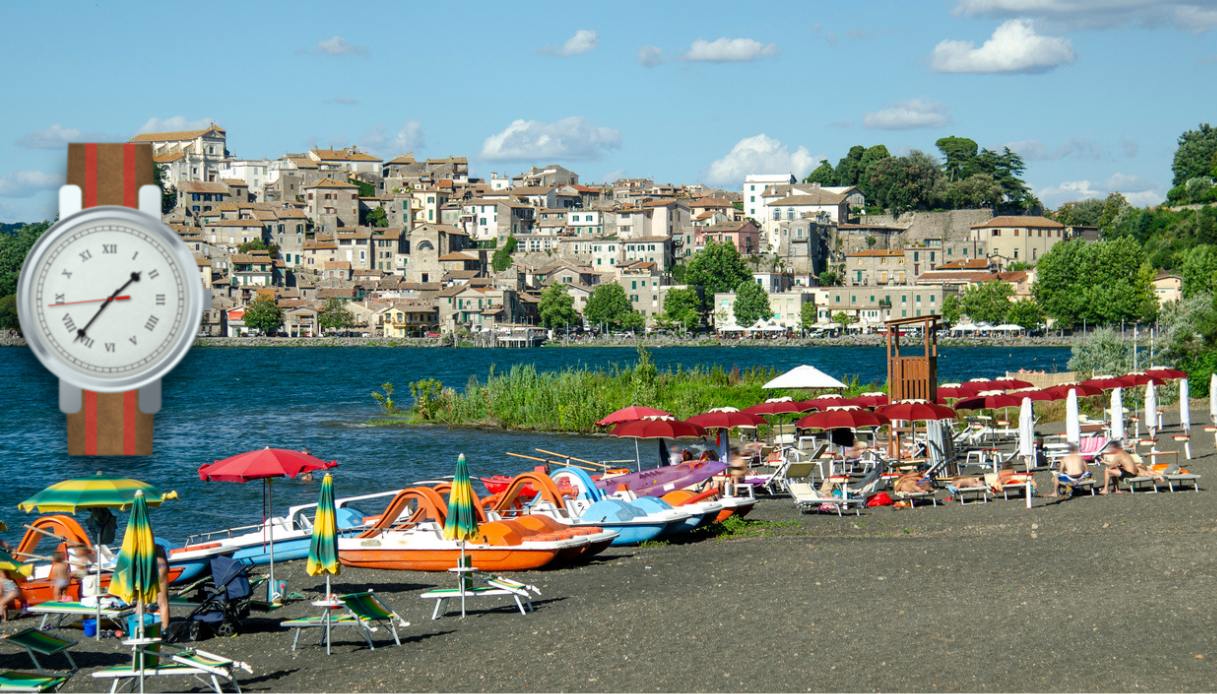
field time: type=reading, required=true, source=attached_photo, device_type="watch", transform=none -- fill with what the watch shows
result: 1:36:44
